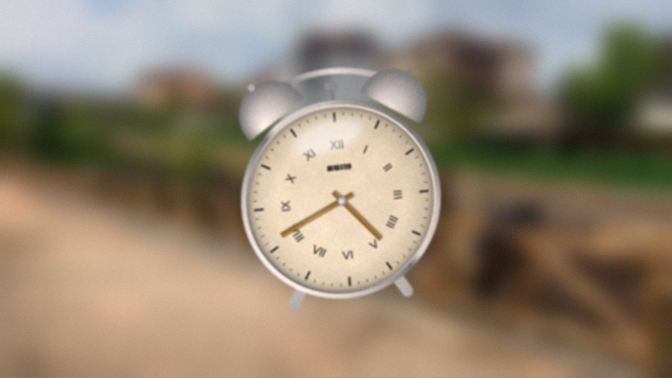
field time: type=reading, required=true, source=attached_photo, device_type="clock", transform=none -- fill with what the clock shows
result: 4:41
